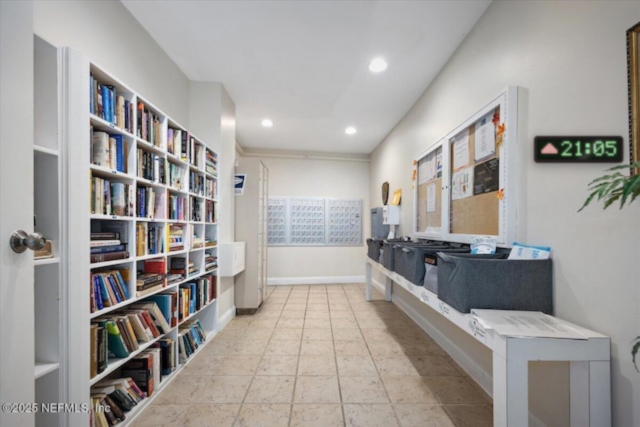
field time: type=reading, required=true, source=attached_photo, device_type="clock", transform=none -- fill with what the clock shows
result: 21:05
